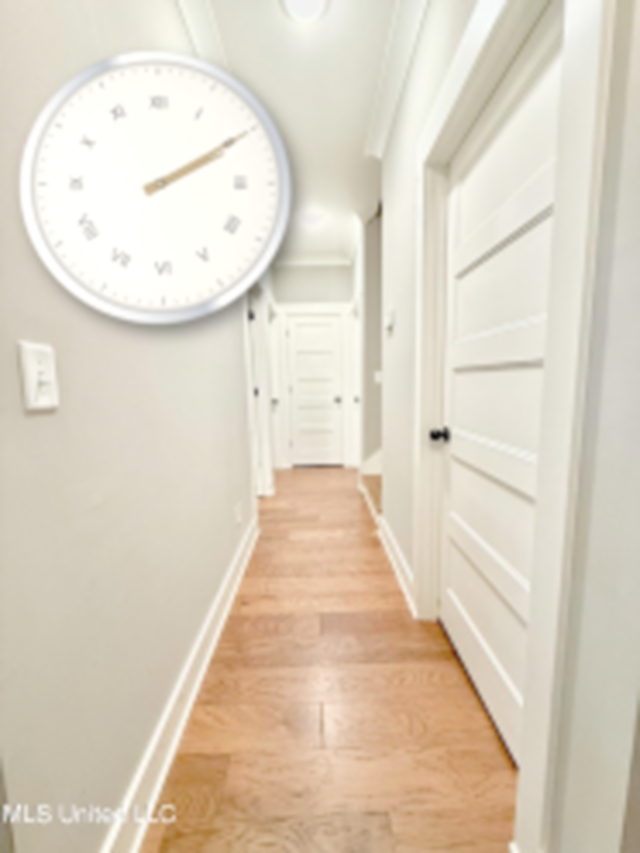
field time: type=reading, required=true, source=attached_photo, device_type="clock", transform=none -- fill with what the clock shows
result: 2:10
